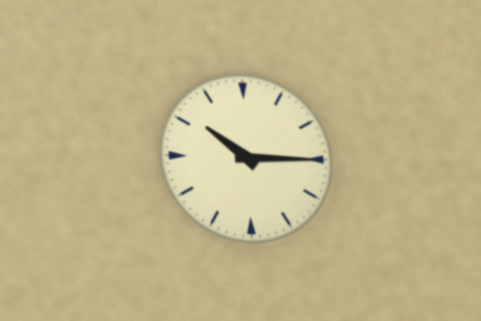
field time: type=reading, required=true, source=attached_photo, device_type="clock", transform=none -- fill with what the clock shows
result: 10:15
